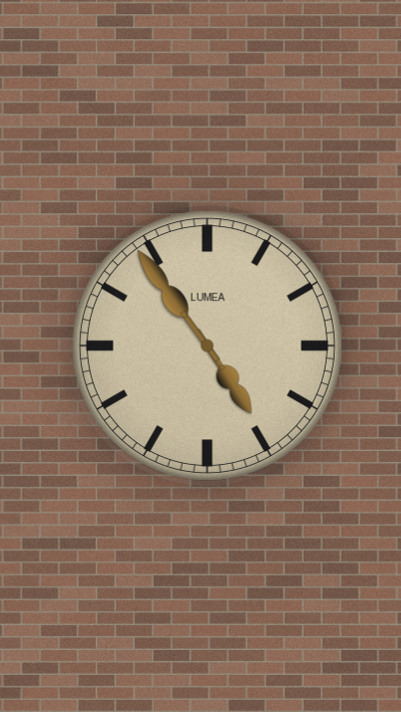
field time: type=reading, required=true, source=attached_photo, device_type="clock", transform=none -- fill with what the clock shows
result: 4:54
